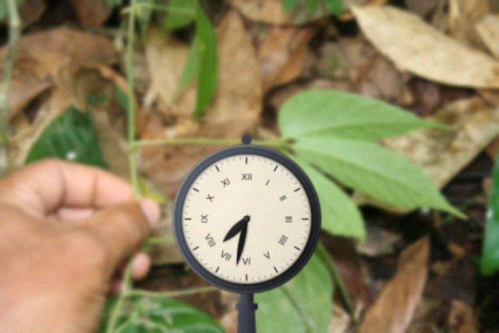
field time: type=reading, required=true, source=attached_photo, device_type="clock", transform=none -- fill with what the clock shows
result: 7:32
